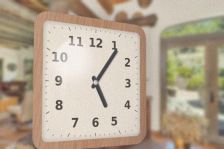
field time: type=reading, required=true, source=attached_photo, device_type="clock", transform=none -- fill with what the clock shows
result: 5:06
